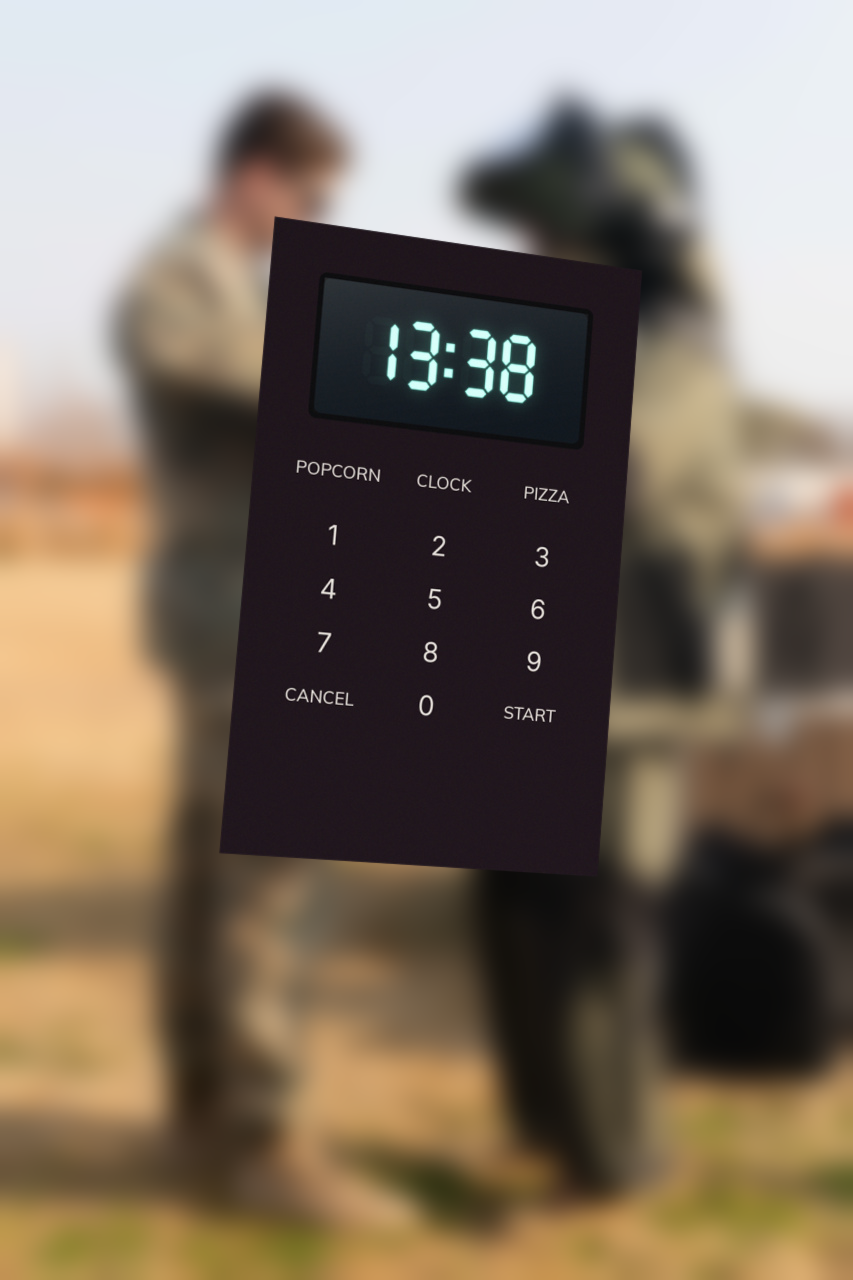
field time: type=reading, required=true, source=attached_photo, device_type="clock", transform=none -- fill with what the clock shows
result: 13:38
